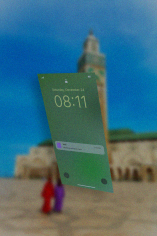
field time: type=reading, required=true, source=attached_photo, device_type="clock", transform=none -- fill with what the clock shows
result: 8:11
